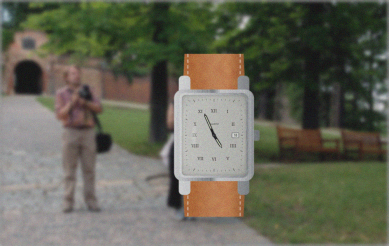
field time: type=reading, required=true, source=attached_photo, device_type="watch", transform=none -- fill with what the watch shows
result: 4:56
